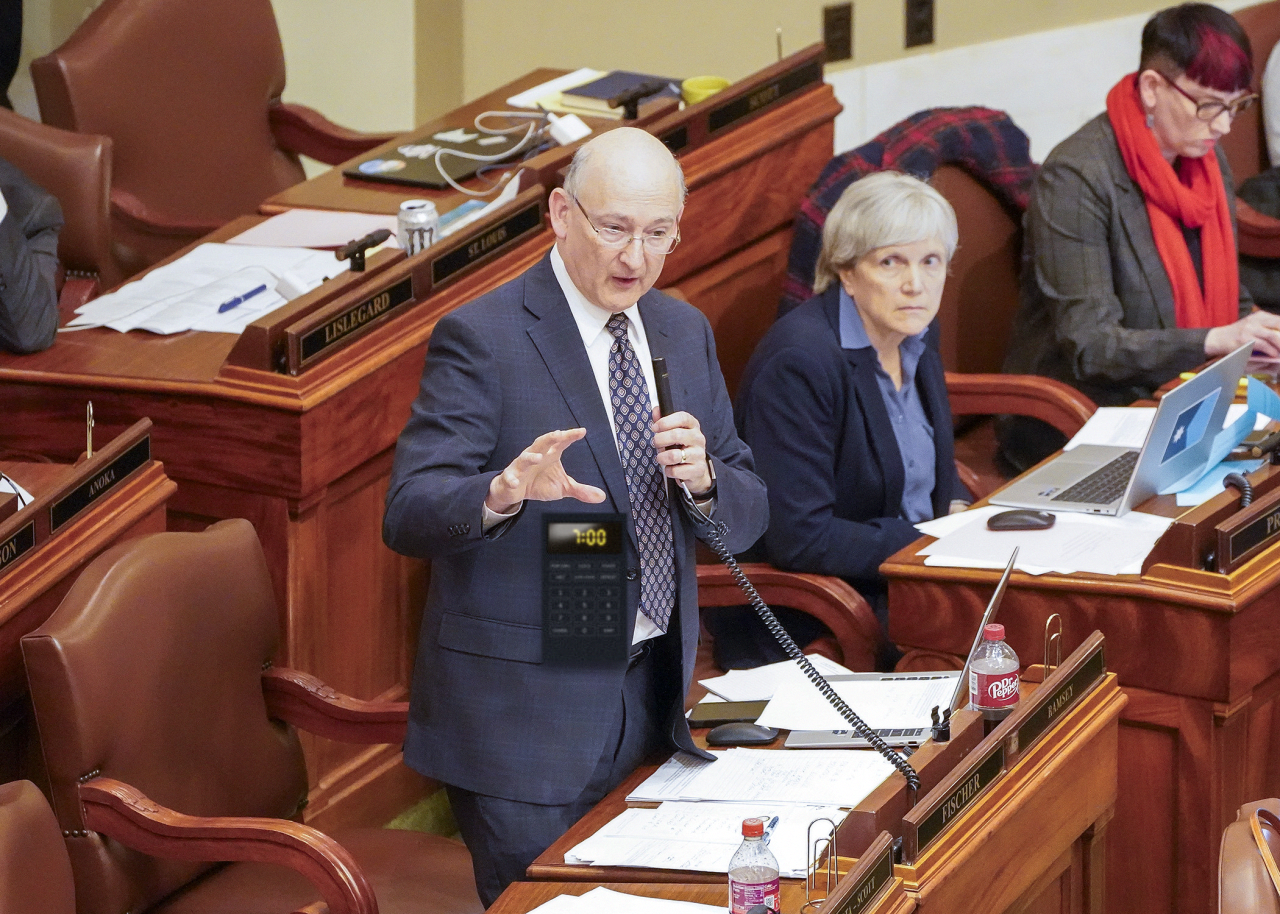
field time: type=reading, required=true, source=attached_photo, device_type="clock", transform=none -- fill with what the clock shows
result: 7:00
